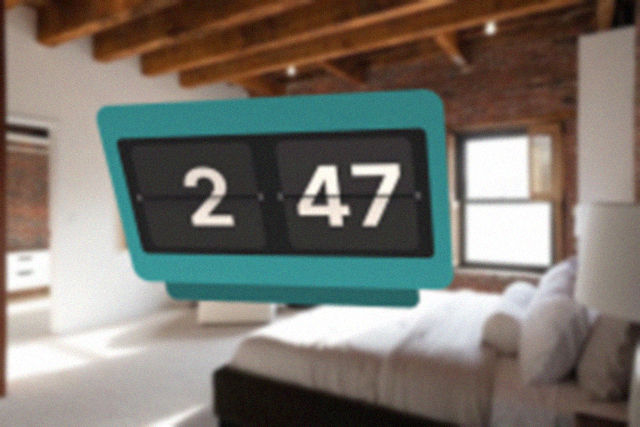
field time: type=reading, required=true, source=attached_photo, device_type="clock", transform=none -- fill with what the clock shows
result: 2:47
